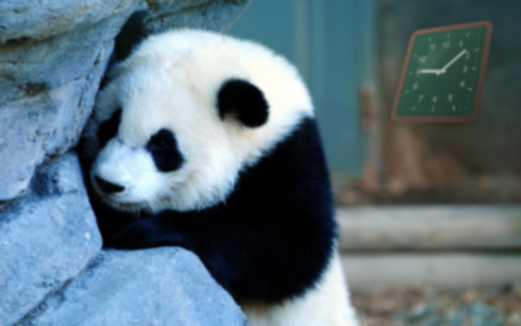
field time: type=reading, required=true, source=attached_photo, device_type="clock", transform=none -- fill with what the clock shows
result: 9:08
